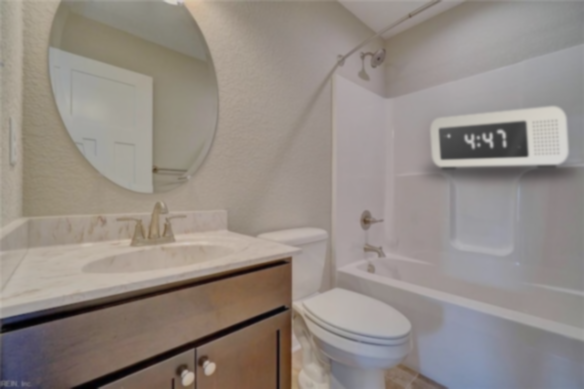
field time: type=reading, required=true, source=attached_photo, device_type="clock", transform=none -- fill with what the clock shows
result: 4:47
